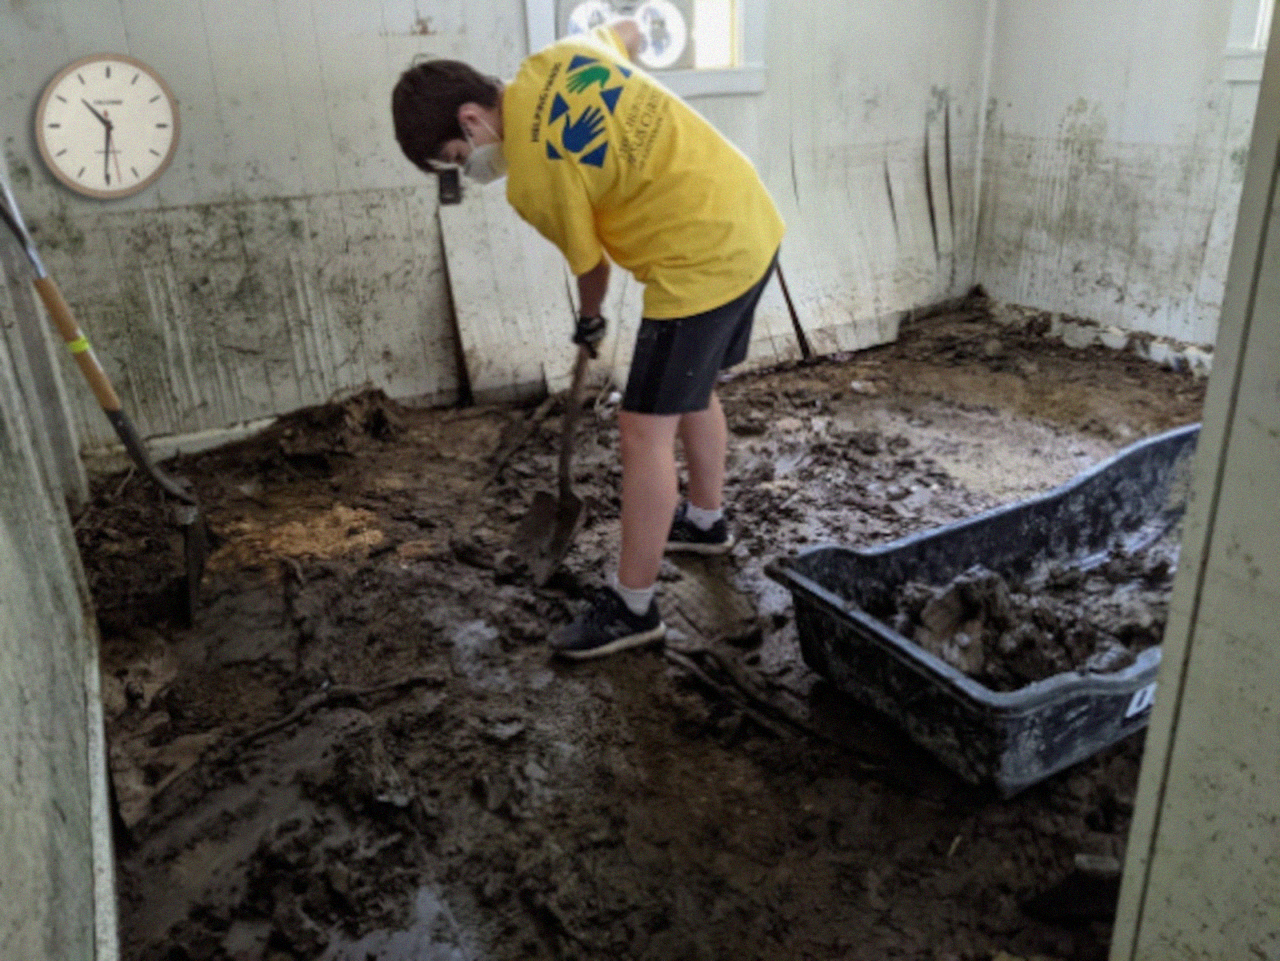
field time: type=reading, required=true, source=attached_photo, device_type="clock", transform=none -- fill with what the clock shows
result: 10:30:28
